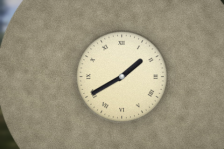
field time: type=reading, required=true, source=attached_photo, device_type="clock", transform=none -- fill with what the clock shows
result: 1:40
